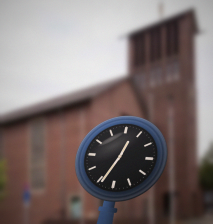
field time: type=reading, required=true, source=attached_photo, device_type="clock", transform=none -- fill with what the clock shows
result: 12:34
